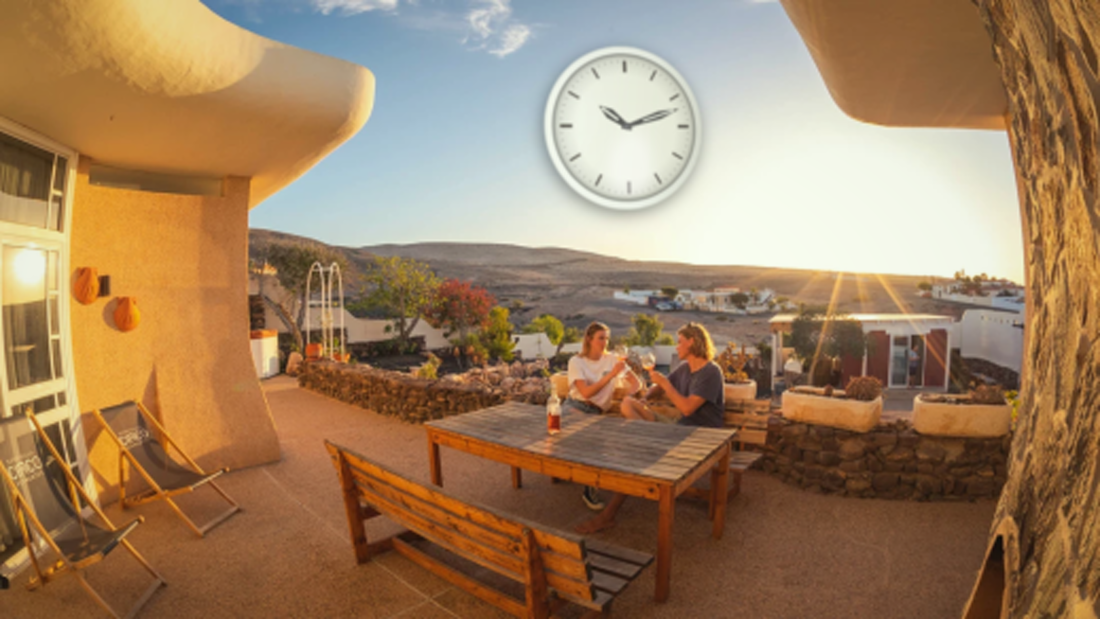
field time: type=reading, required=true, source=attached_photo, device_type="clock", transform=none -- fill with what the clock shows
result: 10:12
